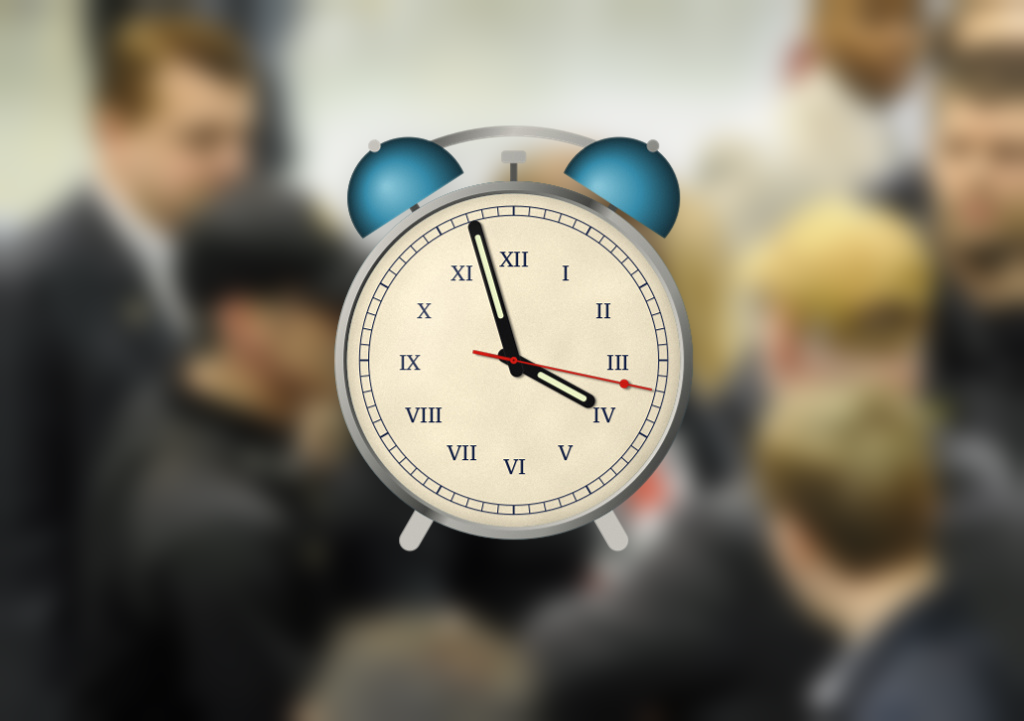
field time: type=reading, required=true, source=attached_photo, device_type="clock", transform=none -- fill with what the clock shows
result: 3:57:17
